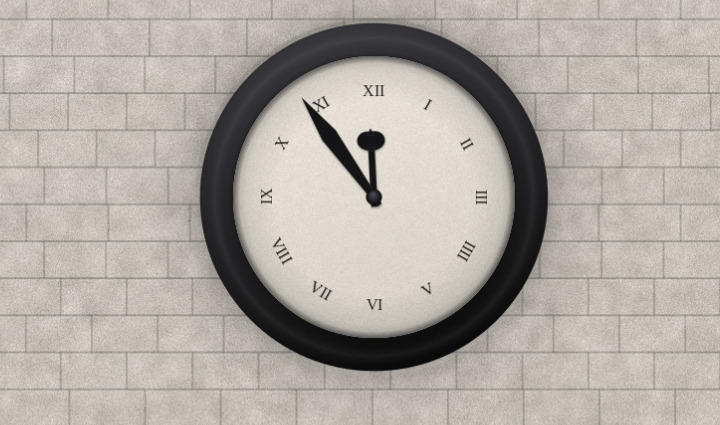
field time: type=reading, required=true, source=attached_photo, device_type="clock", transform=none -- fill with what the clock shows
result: 11:54
